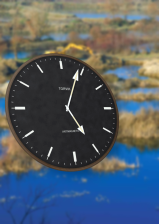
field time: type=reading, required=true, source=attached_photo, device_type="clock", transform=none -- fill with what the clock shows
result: 5:04
